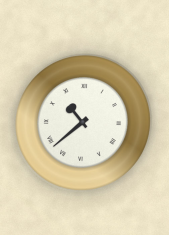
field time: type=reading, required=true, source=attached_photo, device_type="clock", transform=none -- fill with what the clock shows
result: 10:38
